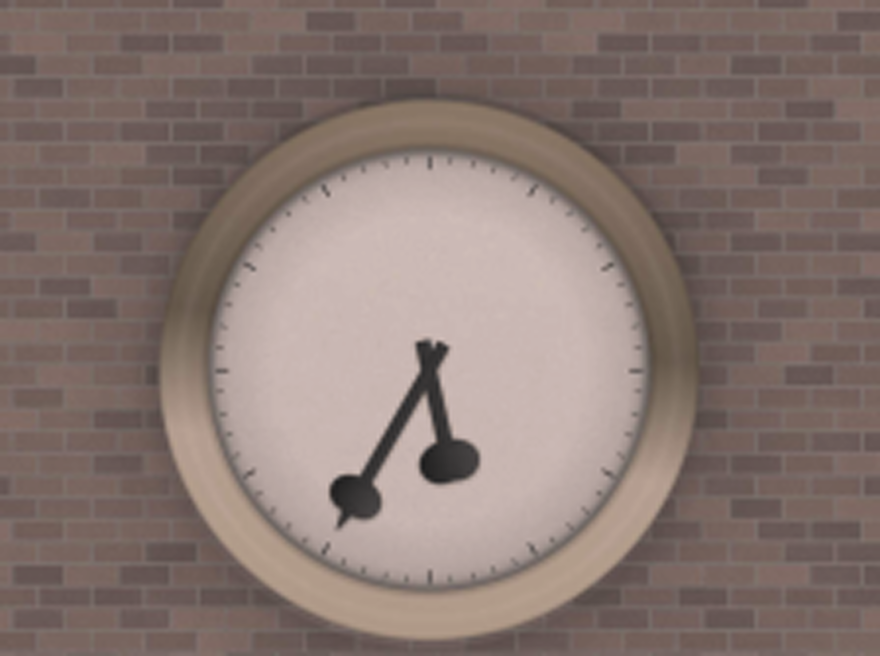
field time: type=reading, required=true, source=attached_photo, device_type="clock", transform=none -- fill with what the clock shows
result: 5:35
